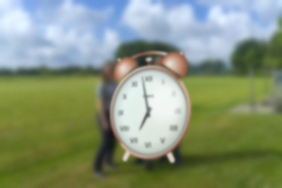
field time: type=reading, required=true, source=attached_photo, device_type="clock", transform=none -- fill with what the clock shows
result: 6:58
